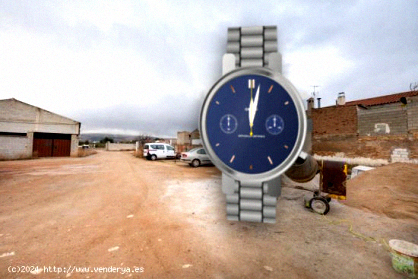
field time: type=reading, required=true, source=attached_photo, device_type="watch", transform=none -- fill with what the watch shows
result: 12:02
